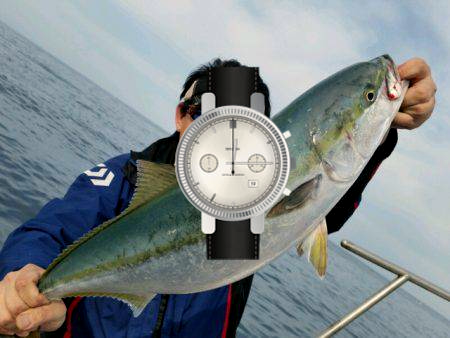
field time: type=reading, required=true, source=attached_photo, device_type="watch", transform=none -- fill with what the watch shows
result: 12:15
